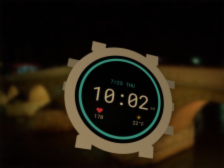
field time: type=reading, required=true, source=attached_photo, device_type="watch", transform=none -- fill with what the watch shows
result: 10:02
